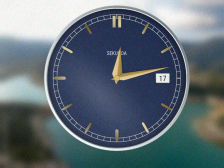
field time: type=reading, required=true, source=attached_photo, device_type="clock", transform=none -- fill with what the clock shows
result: 12:13
